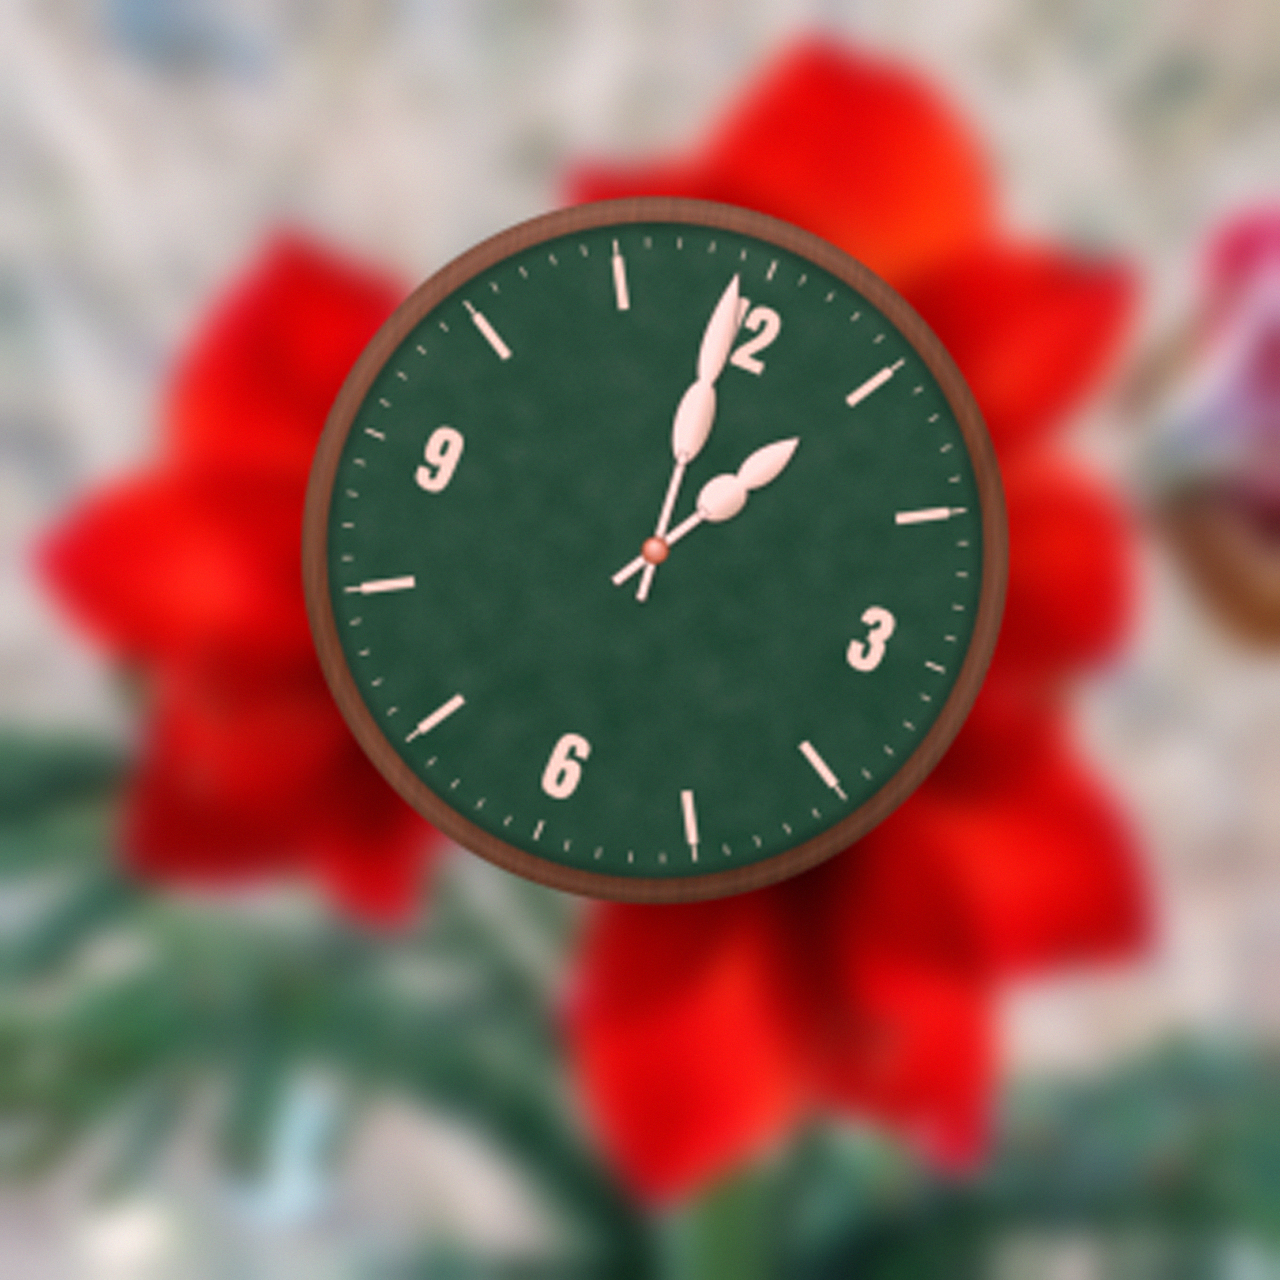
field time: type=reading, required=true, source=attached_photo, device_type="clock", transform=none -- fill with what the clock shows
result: 12:59
